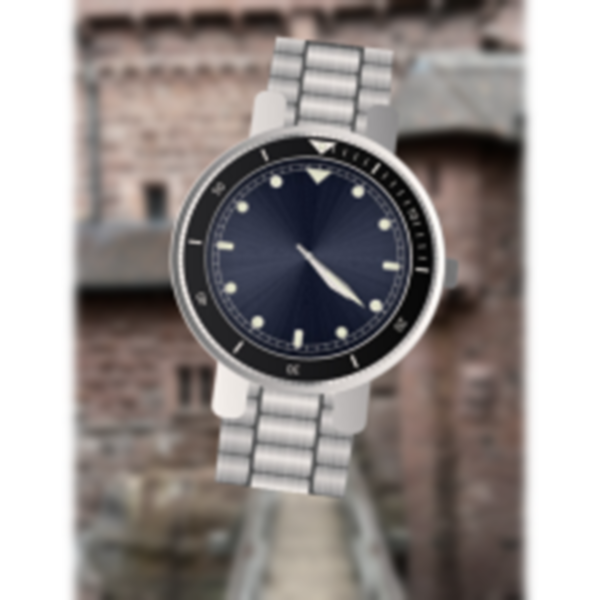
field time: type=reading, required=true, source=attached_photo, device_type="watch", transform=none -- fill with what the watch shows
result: 4:21
